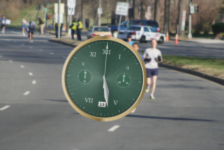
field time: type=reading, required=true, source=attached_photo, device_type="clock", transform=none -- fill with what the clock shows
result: 5:28
